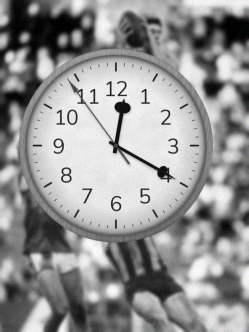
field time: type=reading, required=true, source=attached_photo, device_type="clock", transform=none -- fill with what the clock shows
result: 12:19:54
